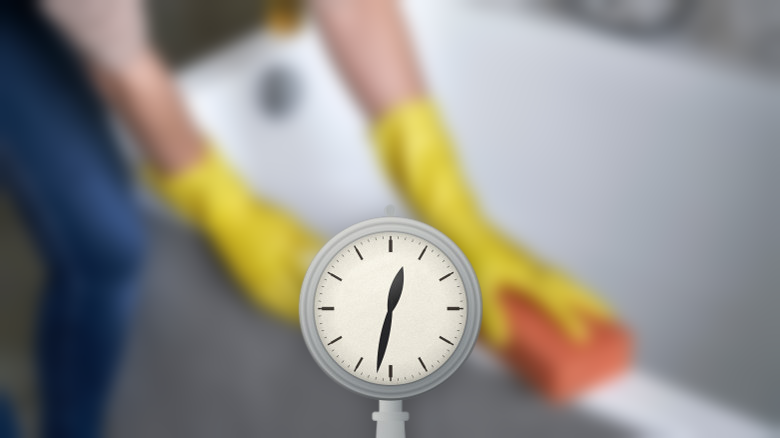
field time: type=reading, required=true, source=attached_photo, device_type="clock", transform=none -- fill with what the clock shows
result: 12:32
